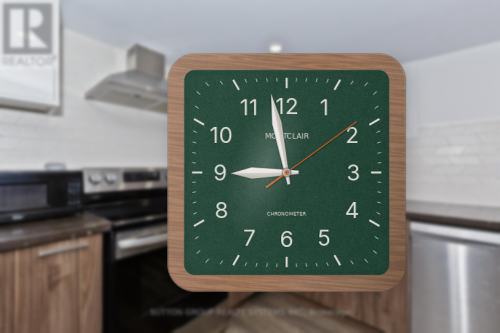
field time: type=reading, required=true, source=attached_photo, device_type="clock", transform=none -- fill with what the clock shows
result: 8:58:09
